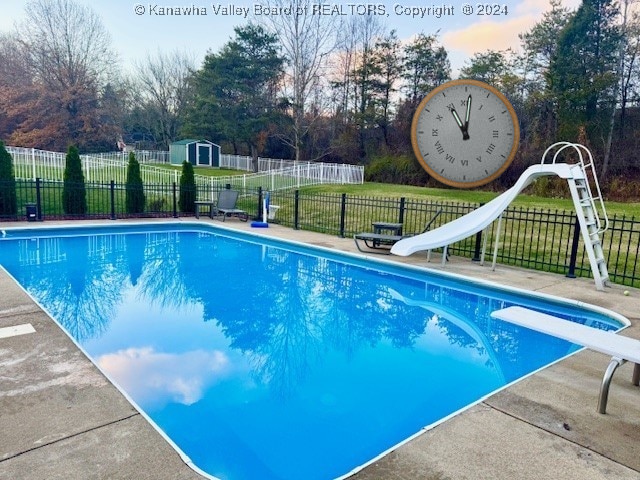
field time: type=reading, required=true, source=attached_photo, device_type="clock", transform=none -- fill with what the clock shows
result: 11:01
